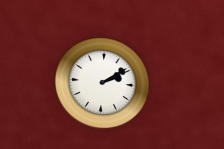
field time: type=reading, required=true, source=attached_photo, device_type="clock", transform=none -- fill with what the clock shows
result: 2:09
